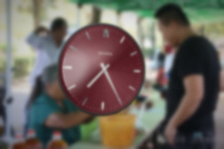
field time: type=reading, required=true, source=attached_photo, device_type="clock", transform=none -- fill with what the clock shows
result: 7:25
